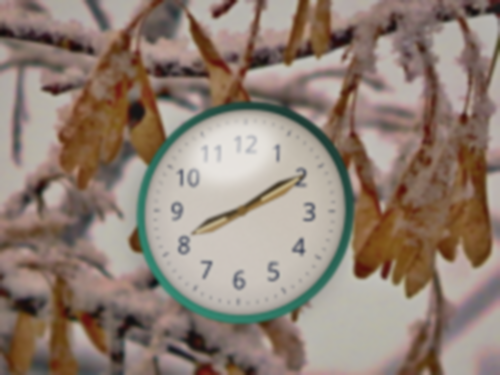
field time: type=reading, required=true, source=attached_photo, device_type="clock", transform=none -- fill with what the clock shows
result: 8:10
